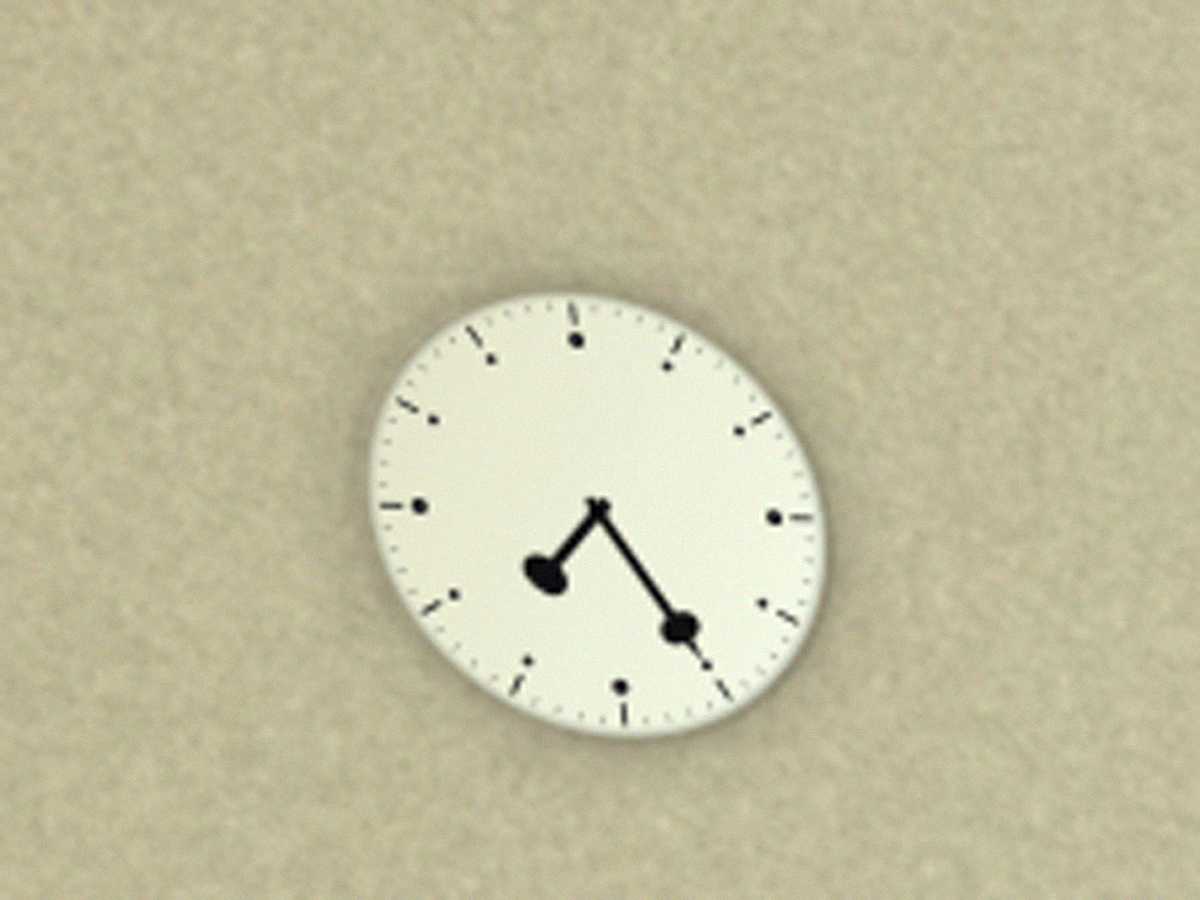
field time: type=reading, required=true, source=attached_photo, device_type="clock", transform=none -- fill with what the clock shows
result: 7:25
